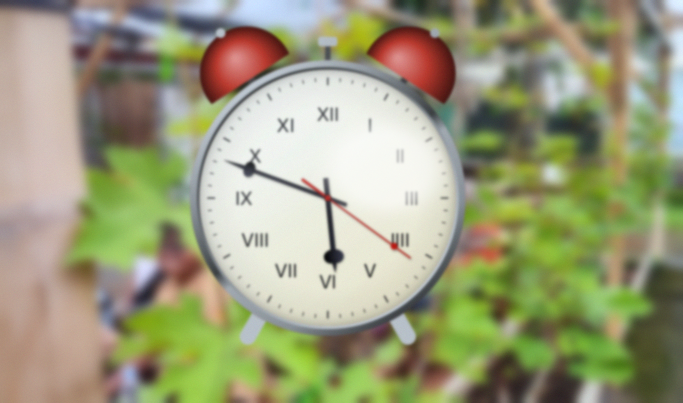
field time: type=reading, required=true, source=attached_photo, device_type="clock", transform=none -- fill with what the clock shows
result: 5:48:21
